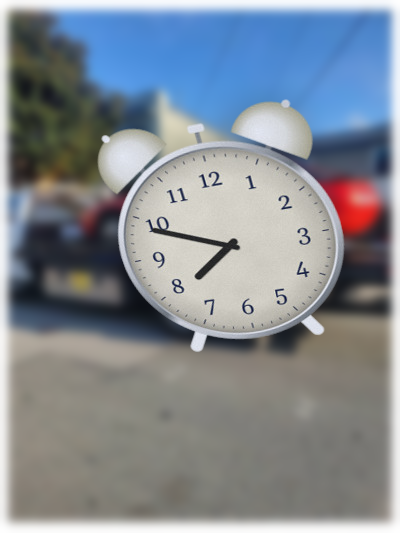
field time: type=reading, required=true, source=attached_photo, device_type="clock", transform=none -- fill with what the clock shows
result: 7:49
